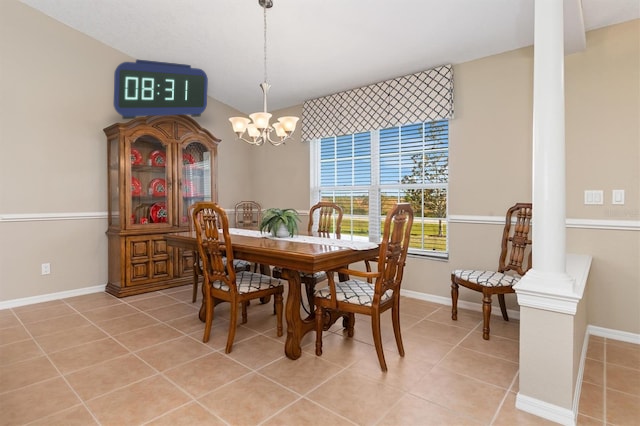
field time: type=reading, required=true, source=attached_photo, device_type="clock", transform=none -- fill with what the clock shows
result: 8:31
